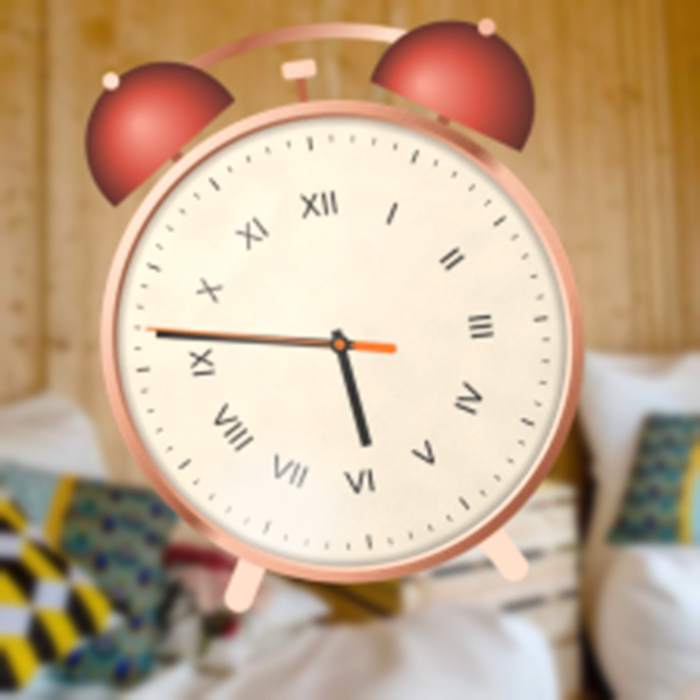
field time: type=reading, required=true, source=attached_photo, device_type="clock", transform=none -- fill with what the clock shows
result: 5:46:47
